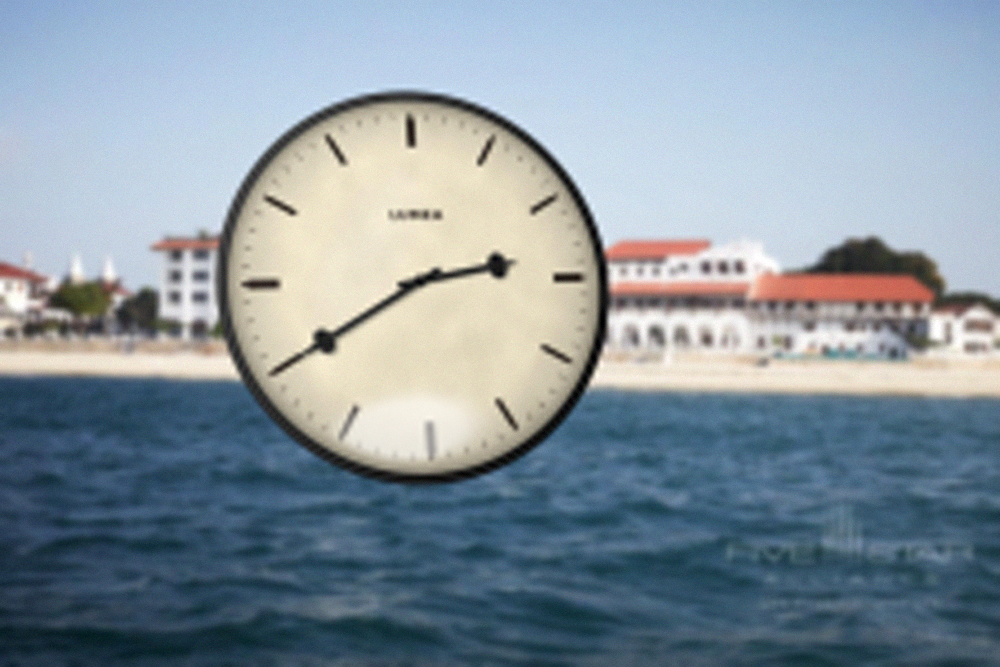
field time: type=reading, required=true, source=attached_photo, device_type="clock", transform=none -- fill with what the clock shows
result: 2:40
